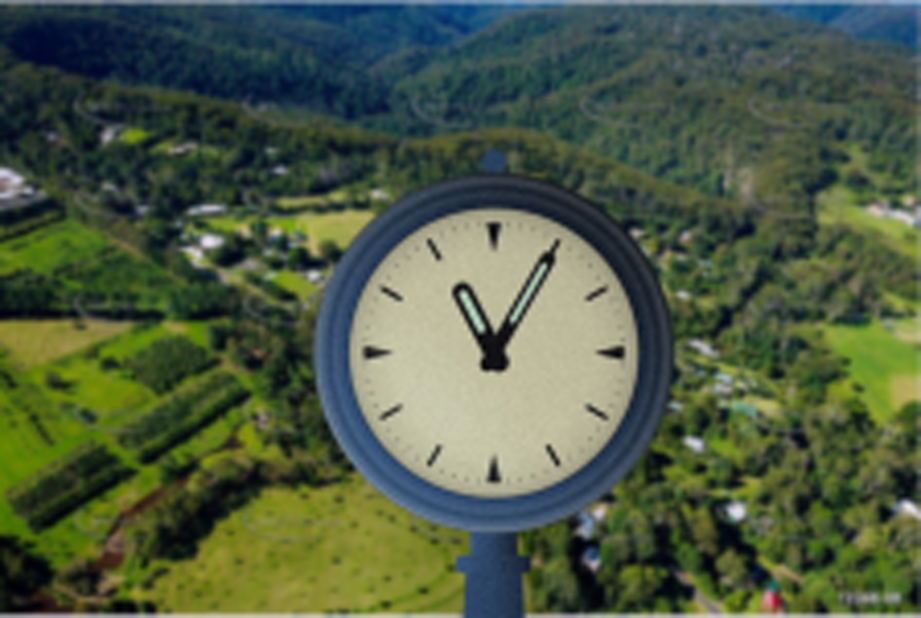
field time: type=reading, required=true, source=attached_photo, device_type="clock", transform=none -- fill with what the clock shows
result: 11:05
